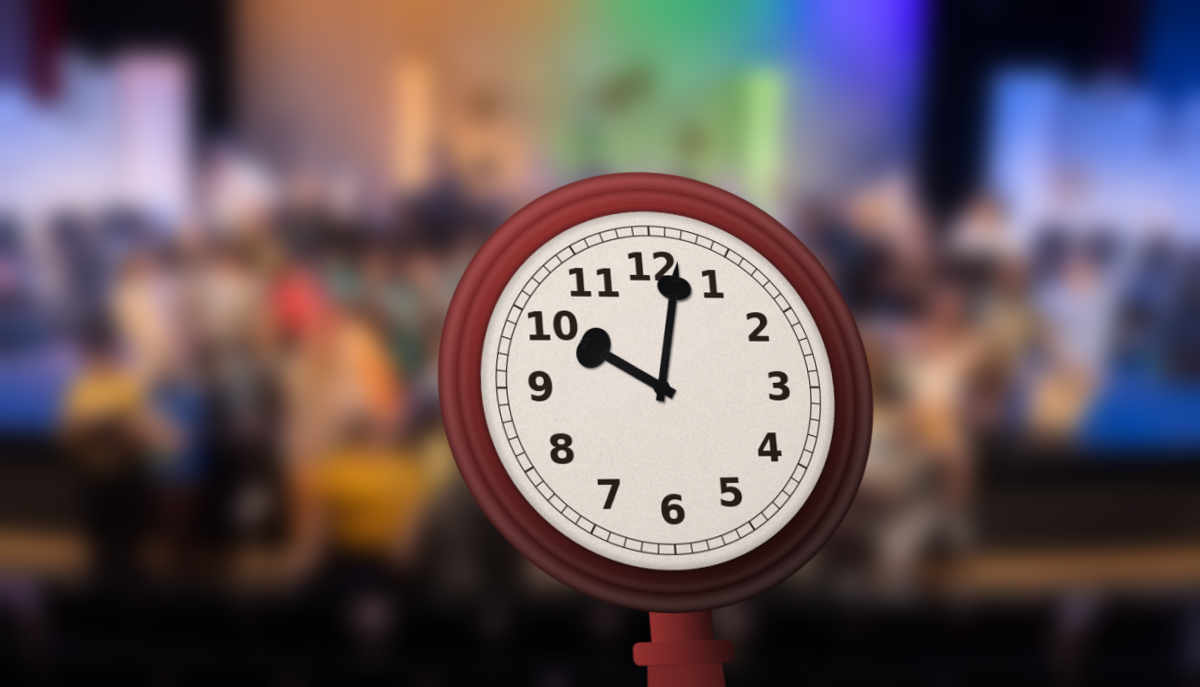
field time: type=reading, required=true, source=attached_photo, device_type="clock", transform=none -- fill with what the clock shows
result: 10:02
